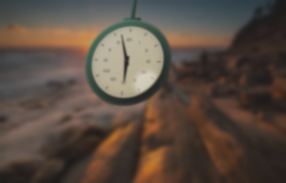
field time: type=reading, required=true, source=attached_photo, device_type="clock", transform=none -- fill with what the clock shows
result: 5:57
